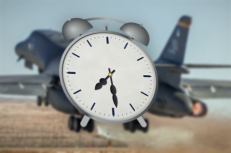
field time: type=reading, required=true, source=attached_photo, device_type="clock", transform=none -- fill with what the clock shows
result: 7:29
